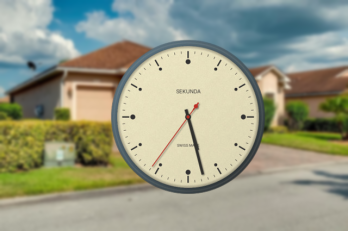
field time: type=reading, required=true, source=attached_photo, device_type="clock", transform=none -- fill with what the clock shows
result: 5:27:36
